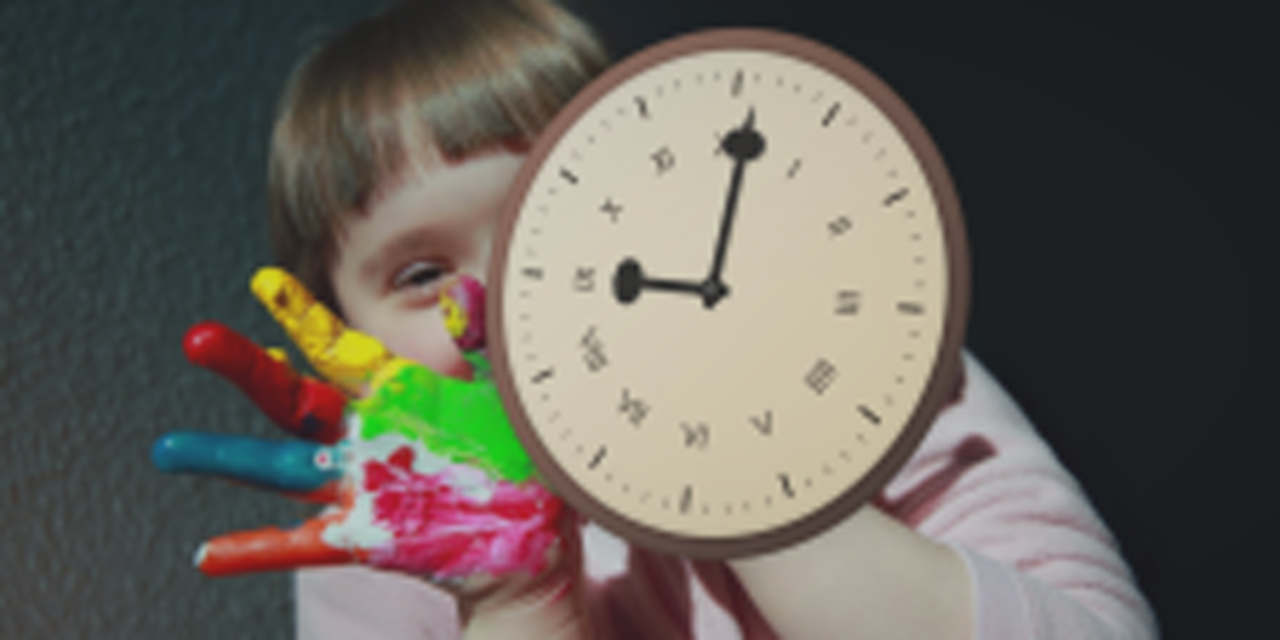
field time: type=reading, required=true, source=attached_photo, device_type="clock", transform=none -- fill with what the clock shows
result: 9:01
